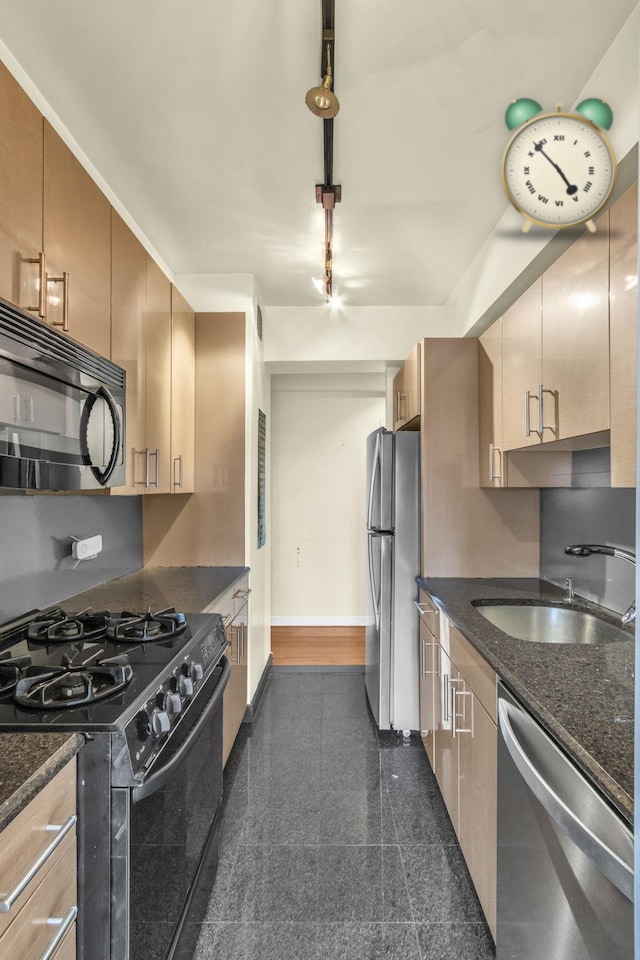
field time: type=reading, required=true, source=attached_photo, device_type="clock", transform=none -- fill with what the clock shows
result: 4:53
